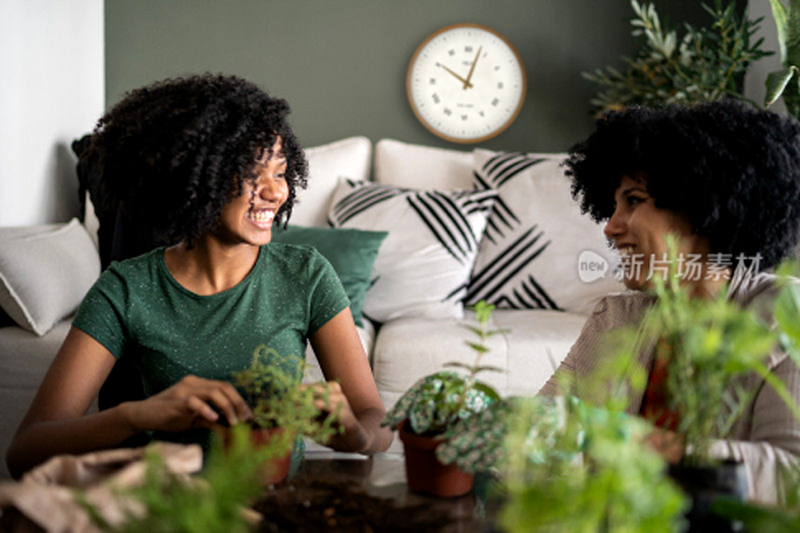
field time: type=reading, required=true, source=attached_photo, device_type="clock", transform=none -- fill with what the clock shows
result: 10:03
